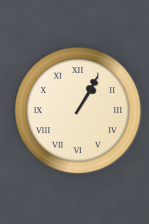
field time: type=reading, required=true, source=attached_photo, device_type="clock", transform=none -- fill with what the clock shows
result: 1:05
